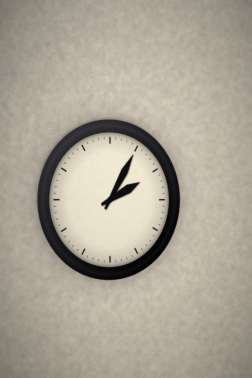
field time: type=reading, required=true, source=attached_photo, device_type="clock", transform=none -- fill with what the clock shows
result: 2:05
